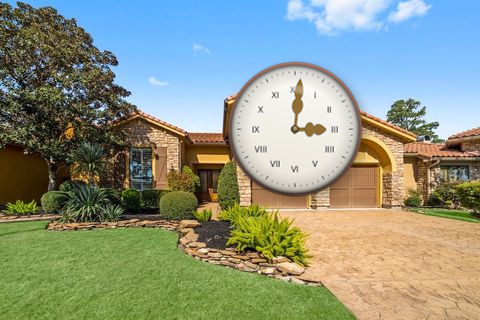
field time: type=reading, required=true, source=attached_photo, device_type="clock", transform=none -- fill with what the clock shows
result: 3:01
